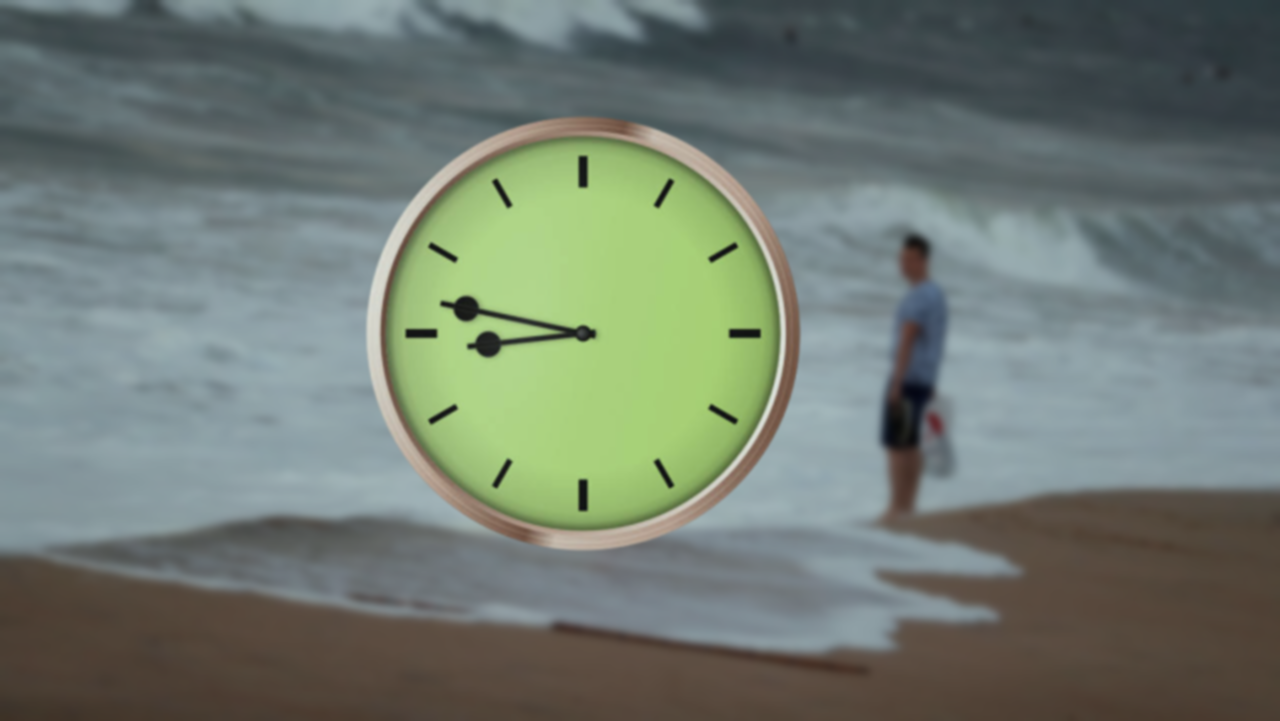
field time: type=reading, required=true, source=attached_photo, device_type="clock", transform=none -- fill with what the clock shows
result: 8:47
